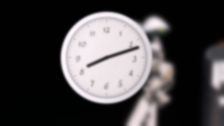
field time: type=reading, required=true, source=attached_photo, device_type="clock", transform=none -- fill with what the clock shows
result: 8:12
